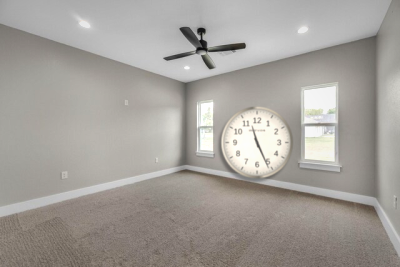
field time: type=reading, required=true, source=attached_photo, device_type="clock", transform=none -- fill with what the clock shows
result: 11:26
